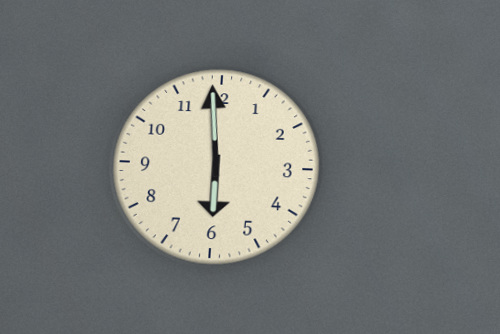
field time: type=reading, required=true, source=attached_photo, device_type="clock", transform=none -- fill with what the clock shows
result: 5:59
